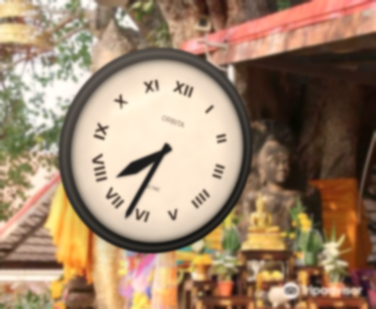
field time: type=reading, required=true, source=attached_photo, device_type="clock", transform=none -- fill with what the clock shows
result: 7:32
